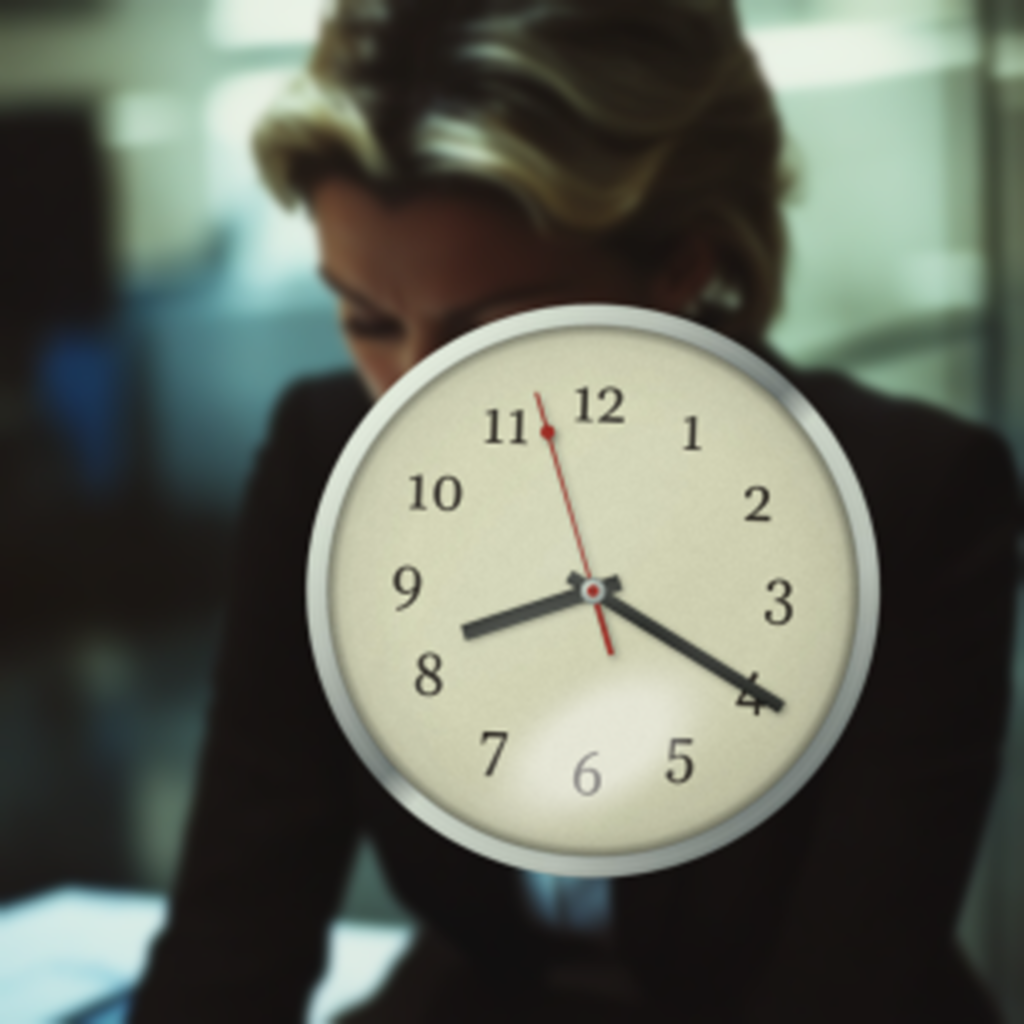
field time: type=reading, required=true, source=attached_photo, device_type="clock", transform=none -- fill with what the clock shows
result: 8:19:57
